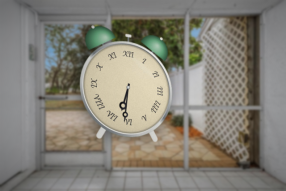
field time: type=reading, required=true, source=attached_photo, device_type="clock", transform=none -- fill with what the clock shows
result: 6:31
